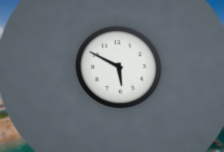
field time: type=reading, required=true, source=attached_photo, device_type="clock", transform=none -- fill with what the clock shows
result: 5:50
